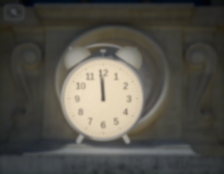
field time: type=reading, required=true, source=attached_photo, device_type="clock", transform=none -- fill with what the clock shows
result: 11:59
